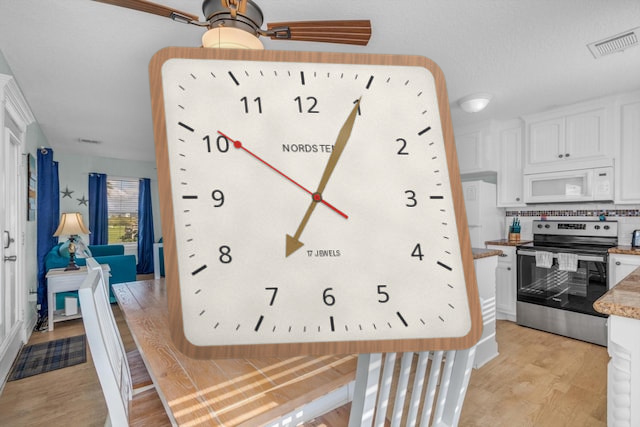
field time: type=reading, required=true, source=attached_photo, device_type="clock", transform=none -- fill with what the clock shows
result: 7:04:51
